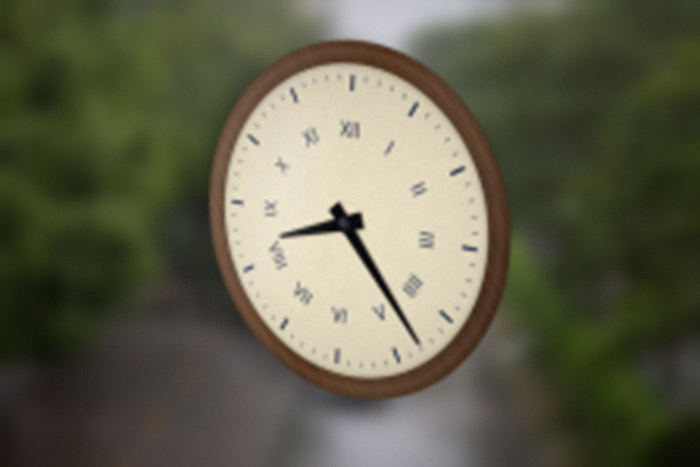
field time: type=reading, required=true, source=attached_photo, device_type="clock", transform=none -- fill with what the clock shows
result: 8:23
